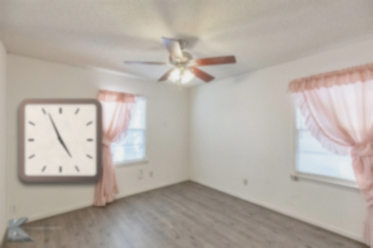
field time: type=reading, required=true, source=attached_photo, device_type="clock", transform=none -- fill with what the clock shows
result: 4:56
